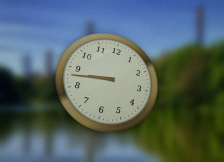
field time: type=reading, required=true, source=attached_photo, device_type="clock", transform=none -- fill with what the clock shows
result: 8:43
